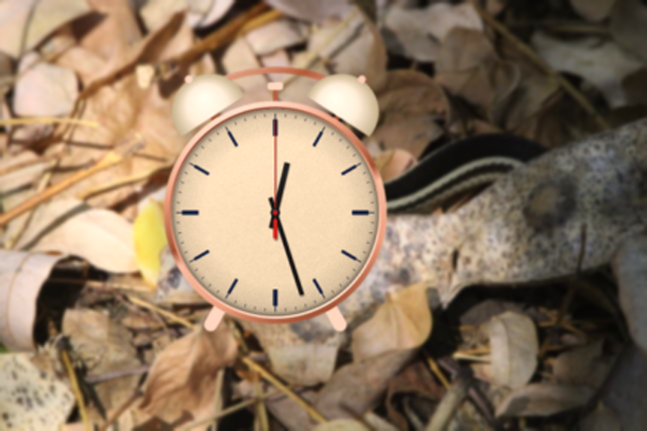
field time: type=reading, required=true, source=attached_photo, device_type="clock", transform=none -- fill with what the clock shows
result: 12:27:00
